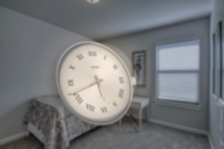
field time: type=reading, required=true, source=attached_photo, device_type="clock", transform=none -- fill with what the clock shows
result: 5:42
